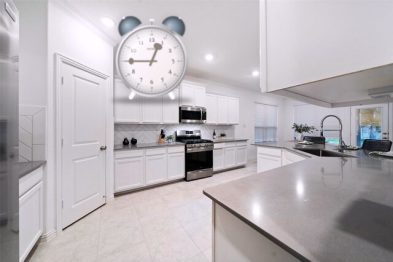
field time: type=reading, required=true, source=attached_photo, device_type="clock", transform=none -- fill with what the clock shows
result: 12:45
